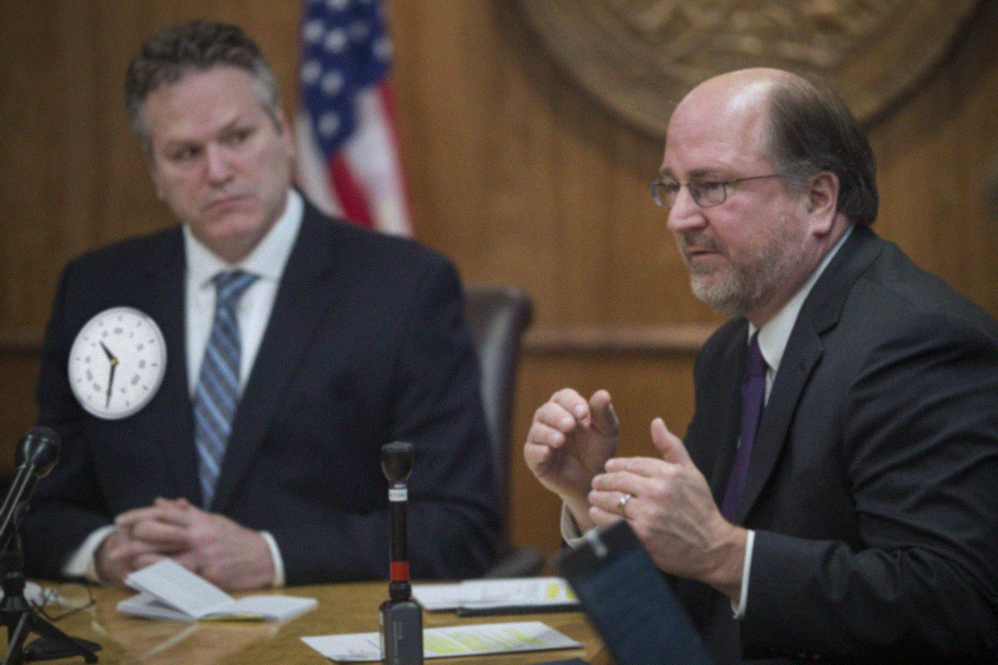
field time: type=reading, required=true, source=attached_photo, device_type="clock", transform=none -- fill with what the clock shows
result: 10:30
